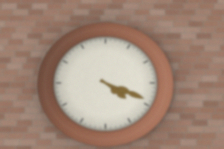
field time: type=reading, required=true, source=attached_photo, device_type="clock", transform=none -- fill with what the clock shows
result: 4:19
